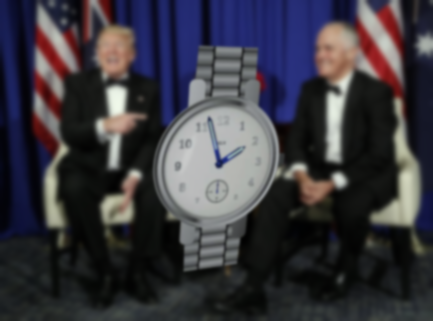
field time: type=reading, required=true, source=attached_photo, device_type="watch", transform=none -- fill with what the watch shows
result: 1:57
